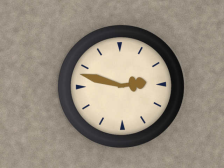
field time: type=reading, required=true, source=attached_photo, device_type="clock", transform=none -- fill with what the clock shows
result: 2:48
